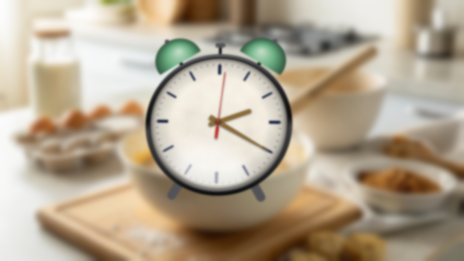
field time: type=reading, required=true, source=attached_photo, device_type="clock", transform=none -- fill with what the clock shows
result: 2:20:01
